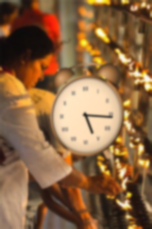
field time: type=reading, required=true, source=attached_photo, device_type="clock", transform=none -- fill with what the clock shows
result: 5:16
